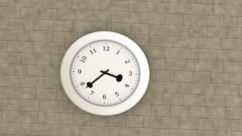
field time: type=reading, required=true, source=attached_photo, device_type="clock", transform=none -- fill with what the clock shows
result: 3:38
